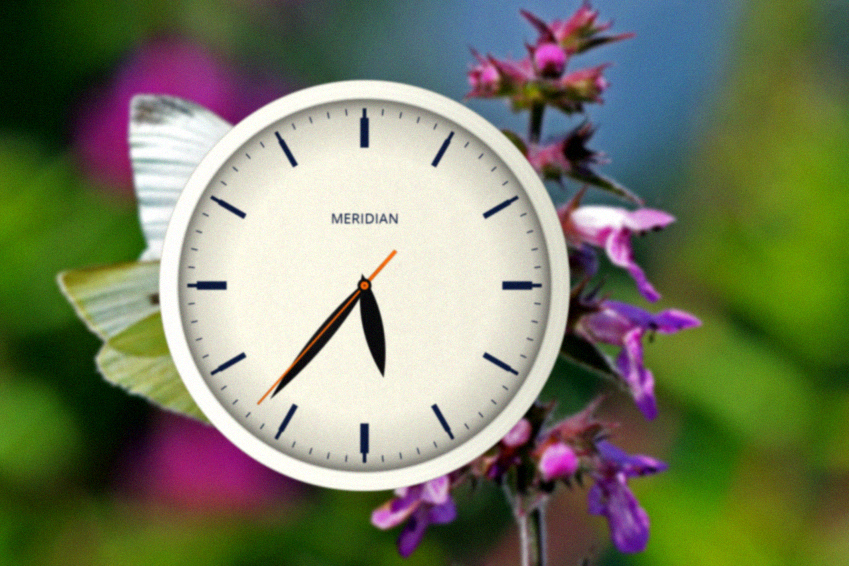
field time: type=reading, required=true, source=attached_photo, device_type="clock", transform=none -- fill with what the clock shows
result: 5:36:37
